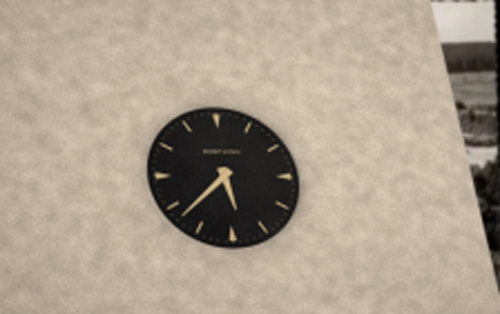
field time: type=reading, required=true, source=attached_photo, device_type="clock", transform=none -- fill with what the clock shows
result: 5:38
